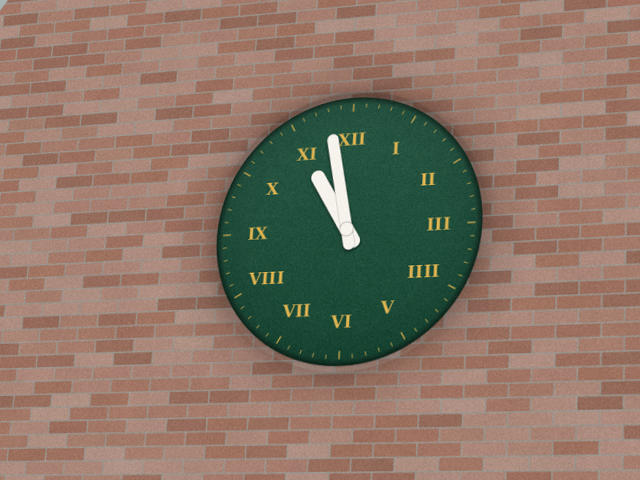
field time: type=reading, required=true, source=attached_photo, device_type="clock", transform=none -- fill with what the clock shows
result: 10:58
